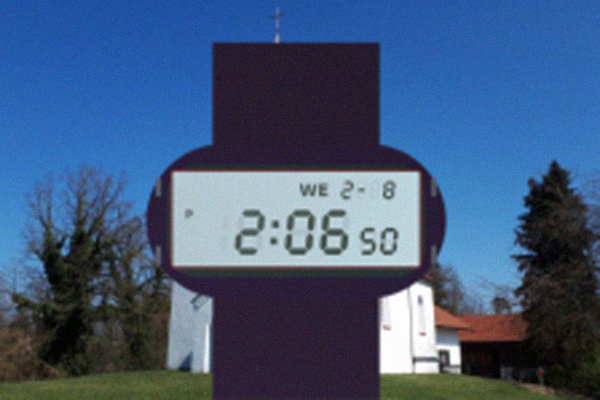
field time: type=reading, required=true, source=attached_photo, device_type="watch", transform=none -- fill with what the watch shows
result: 2:06:50
